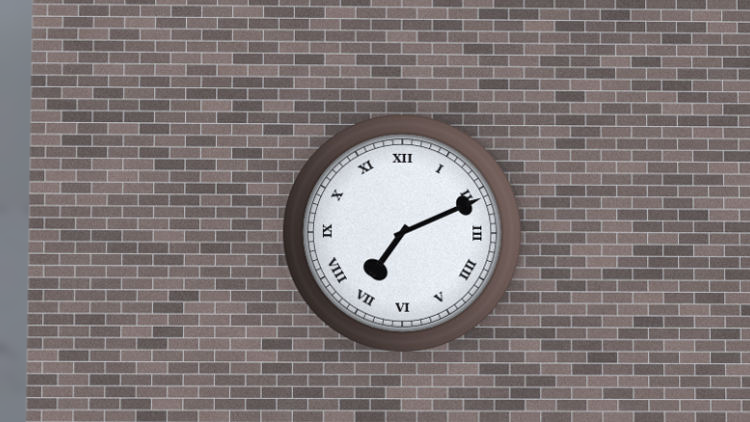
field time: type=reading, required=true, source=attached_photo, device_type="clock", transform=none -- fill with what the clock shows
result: 7:11
